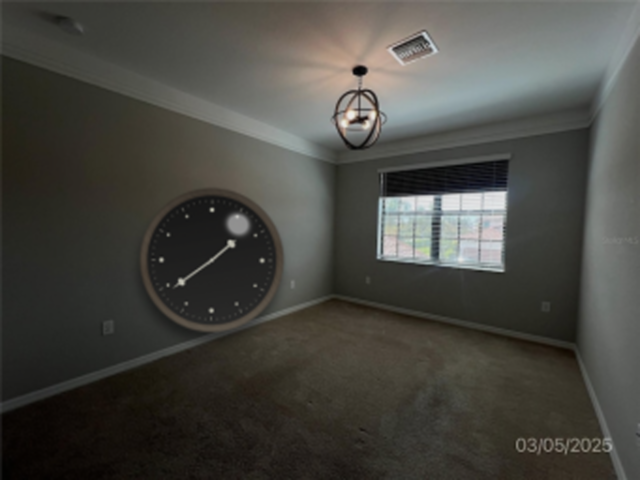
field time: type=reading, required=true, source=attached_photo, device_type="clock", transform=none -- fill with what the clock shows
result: 1:39
